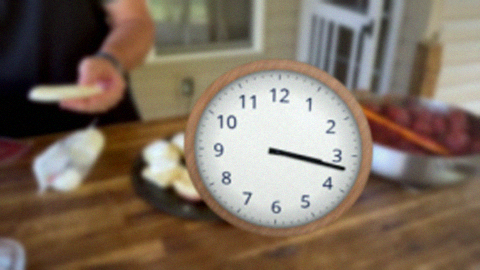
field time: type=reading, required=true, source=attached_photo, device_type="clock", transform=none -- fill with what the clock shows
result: 3:17
